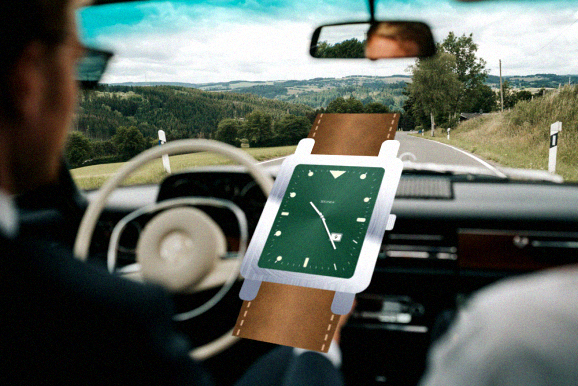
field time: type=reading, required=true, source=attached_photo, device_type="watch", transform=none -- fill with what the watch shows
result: 10:24
